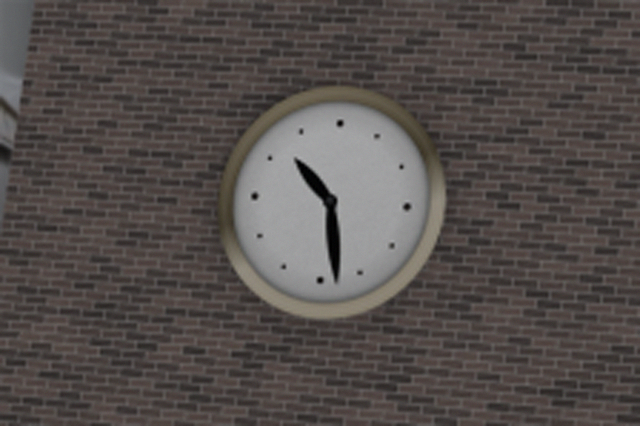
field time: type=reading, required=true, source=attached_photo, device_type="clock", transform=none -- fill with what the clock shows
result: 10:28
